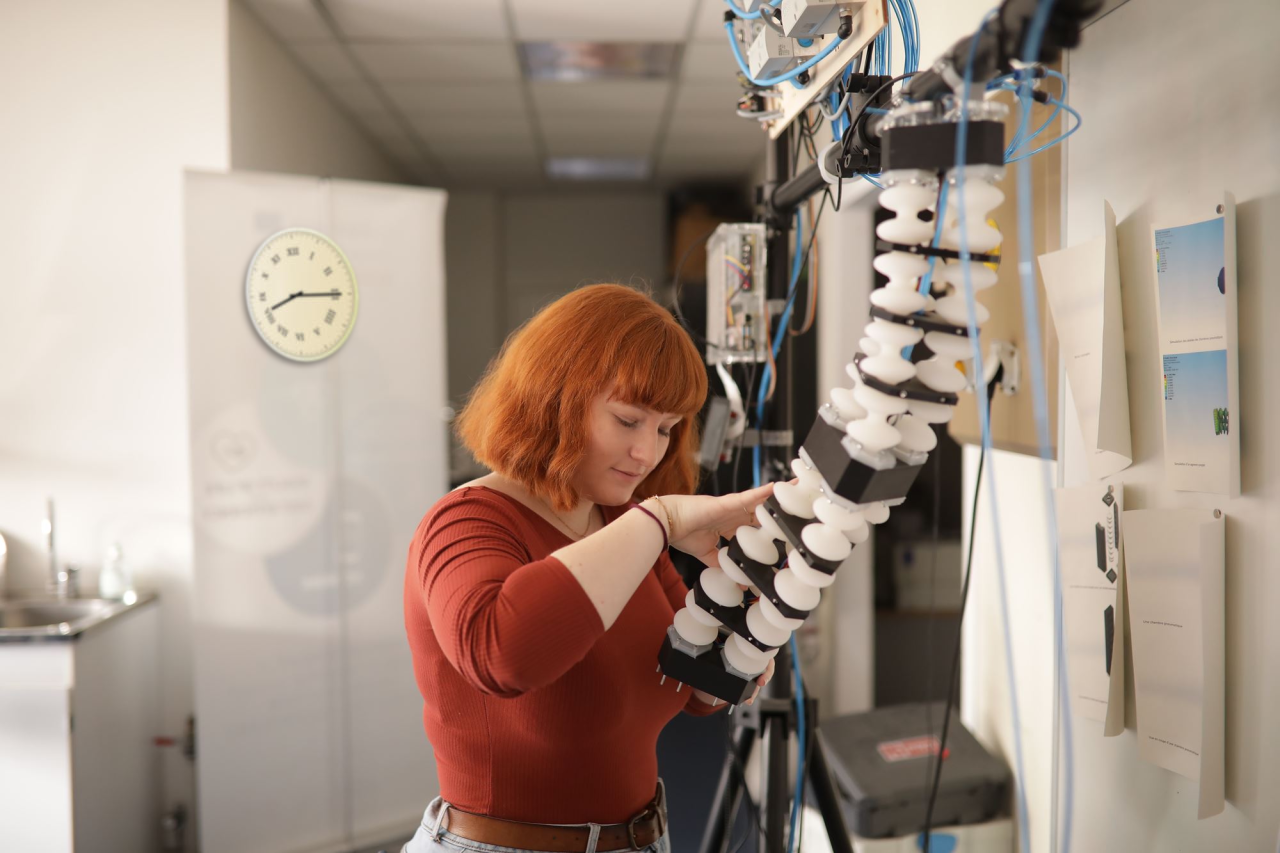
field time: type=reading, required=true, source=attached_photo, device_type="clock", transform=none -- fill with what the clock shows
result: 8:15
